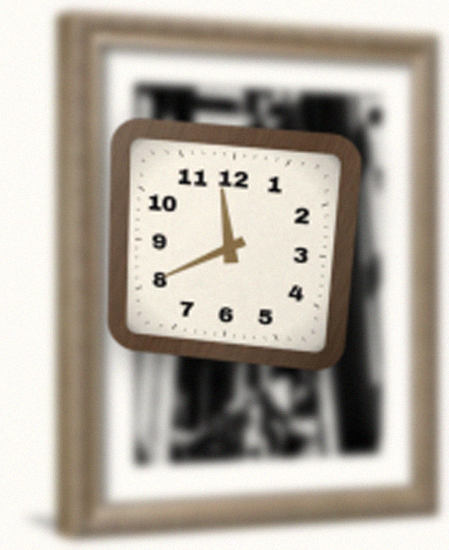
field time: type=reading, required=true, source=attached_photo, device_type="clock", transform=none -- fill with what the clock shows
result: 11:40
